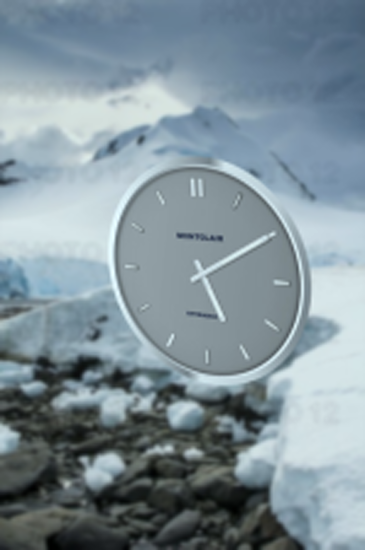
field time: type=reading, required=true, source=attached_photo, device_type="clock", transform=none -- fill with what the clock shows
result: 5:10
